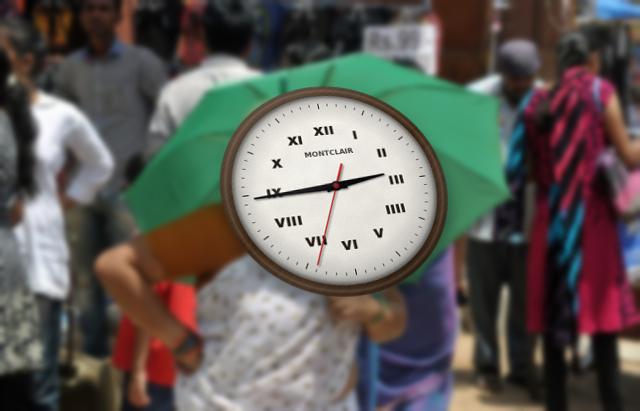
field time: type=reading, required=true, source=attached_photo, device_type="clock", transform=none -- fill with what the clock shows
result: 2:44:34
